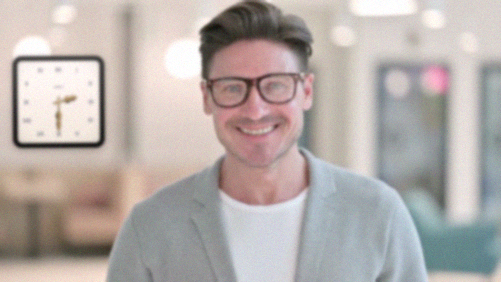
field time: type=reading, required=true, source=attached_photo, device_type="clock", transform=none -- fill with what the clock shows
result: 2:30
